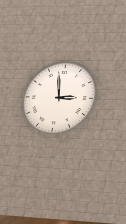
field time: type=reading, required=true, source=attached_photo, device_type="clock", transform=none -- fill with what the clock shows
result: 2:58
